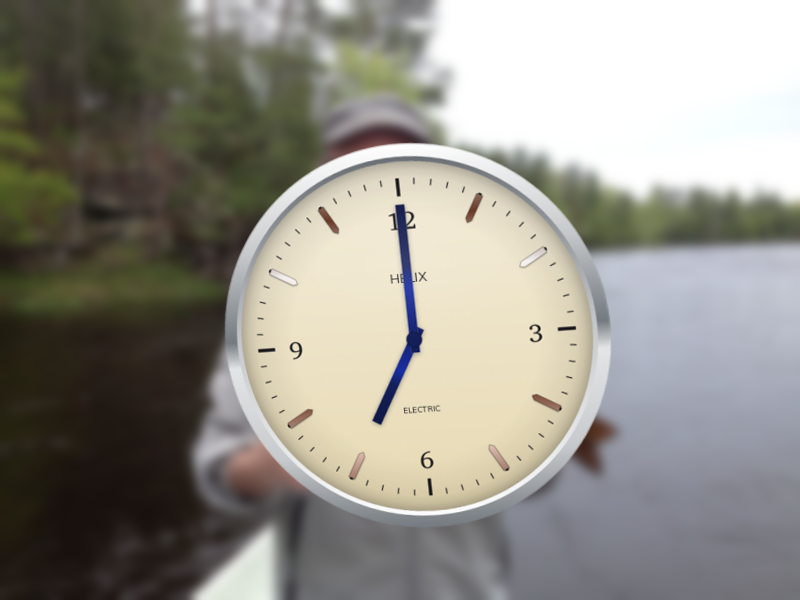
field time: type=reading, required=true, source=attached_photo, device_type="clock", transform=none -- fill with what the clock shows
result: 7:00
